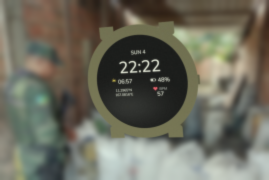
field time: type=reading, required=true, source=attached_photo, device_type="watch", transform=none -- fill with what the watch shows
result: 22:22
